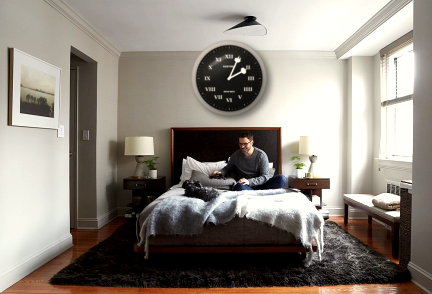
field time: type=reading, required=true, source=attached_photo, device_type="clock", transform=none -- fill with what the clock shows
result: 2:04
